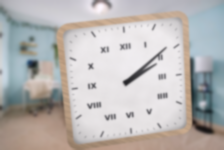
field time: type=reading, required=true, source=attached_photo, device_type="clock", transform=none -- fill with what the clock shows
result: 2:09
